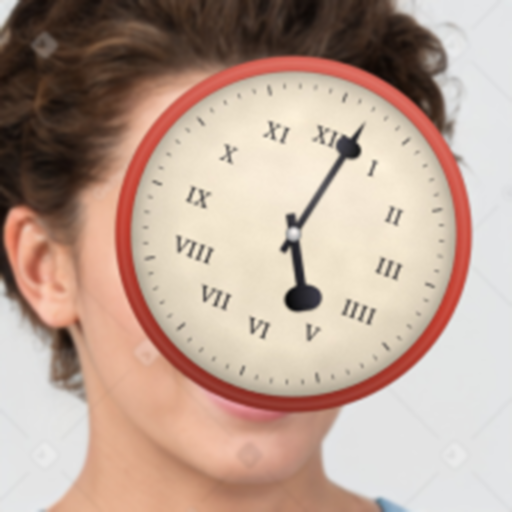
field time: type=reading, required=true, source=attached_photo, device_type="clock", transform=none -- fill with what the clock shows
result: 5:02
